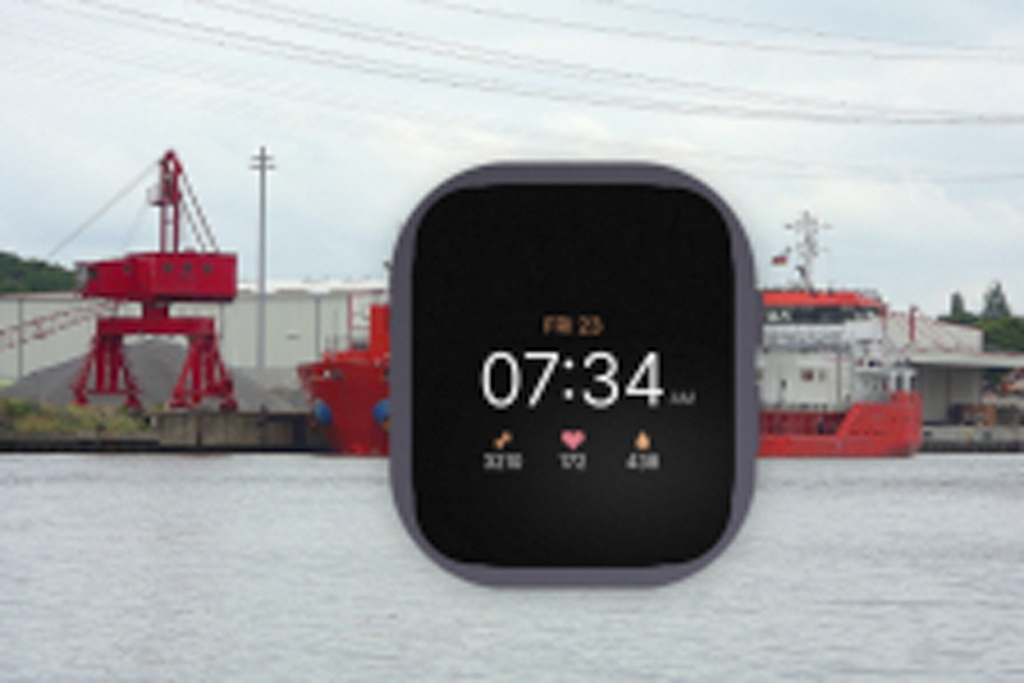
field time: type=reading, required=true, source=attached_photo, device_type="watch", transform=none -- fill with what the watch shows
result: 7:34
